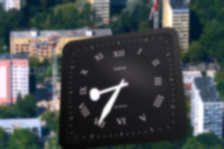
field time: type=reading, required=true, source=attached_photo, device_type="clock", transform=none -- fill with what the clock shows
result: 8:35
